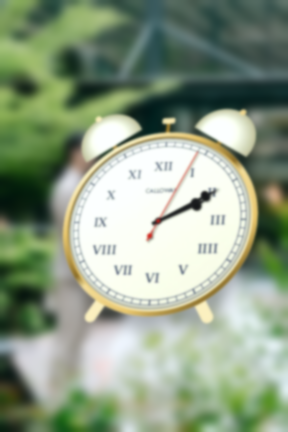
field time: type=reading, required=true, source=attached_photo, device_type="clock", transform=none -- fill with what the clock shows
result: 2:10:04
